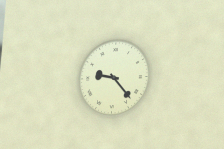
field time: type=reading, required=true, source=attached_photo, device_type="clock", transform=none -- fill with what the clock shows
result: 9:23
